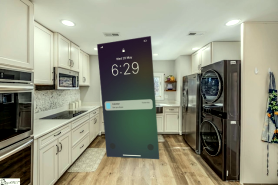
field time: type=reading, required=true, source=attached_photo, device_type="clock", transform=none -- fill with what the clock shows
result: 6:29
